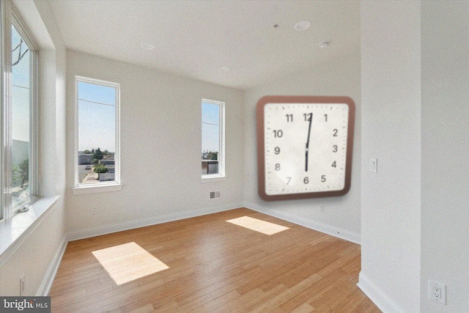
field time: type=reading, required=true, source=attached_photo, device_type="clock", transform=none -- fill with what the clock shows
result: 6:01
